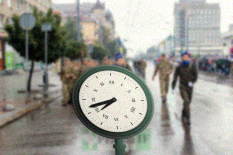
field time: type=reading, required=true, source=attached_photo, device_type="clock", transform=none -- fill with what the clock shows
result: 7:42
